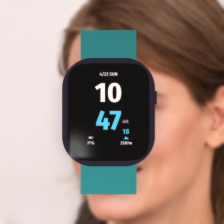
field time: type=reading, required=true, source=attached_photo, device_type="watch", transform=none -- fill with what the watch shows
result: 10:47
